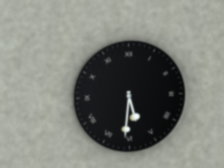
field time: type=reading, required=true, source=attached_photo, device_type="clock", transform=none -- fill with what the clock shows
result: 5:31
